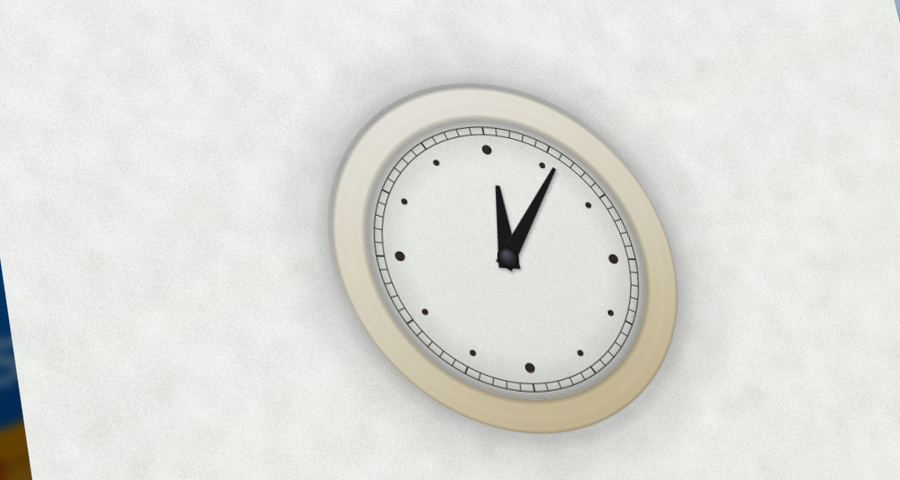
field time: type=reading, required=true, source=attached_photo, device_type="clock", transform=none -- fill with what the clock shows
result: 12:06
